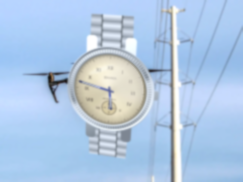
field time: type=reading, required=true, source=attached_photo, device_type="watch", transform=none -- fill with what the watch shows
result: 5:47
